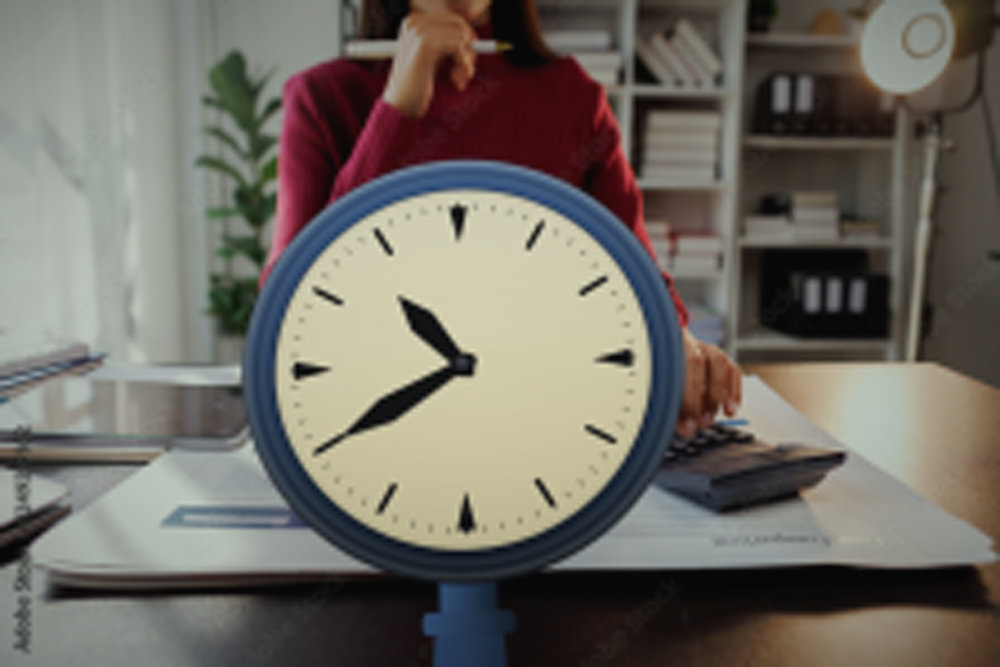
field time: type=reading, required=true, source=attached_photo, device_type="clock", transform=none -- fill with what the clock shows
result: 10:40
